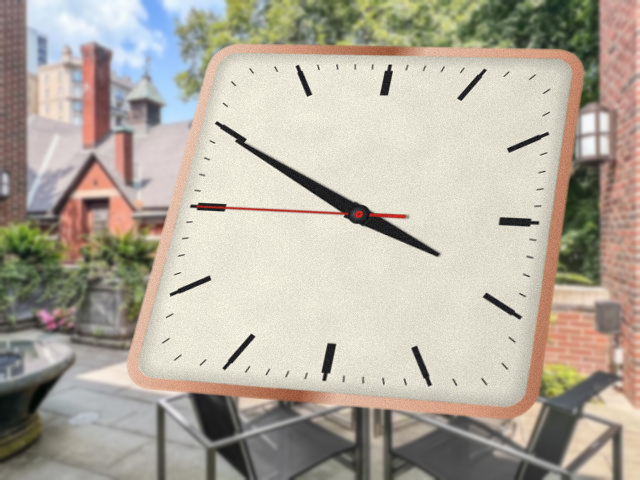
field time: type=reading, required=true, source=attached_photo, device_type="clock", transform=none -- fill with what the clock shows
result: 3:49:45
